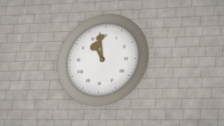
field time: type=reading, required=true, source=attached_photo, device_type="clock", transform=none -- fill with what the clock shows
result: 10:58
